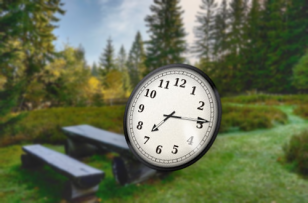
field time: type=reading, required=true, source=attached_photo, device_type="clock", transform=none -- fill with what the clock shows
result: 7:14
